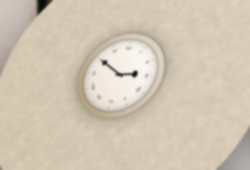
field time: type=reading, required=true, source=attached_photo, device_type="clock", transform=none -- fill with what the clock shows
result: 2:50
